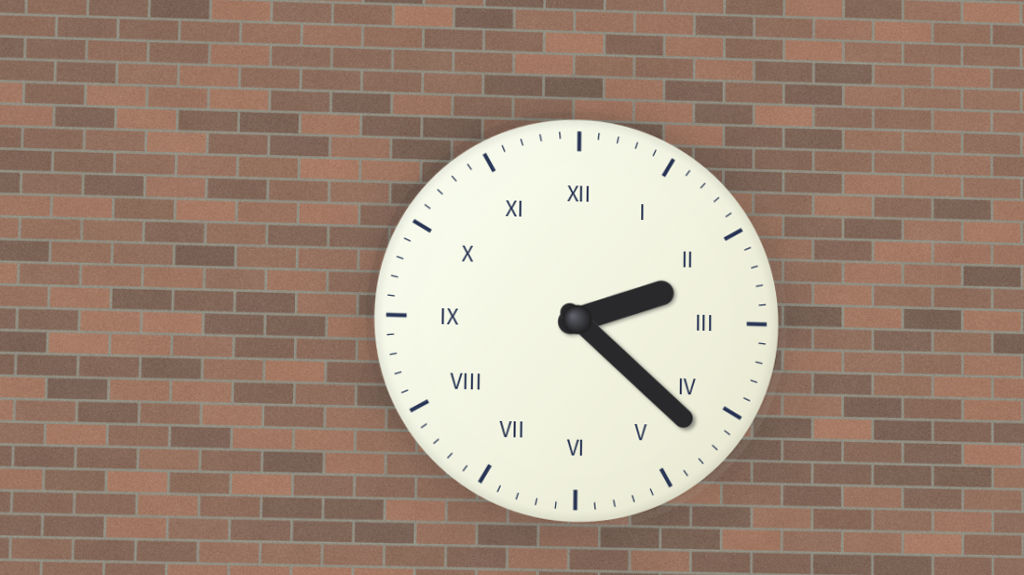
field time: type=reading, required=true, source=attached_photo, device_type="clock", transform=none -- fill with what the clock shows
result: 2:22
